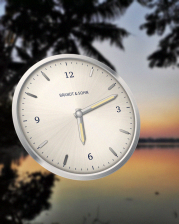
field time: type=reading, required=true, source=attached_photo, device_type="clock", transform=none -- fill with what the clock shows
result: 6:12
